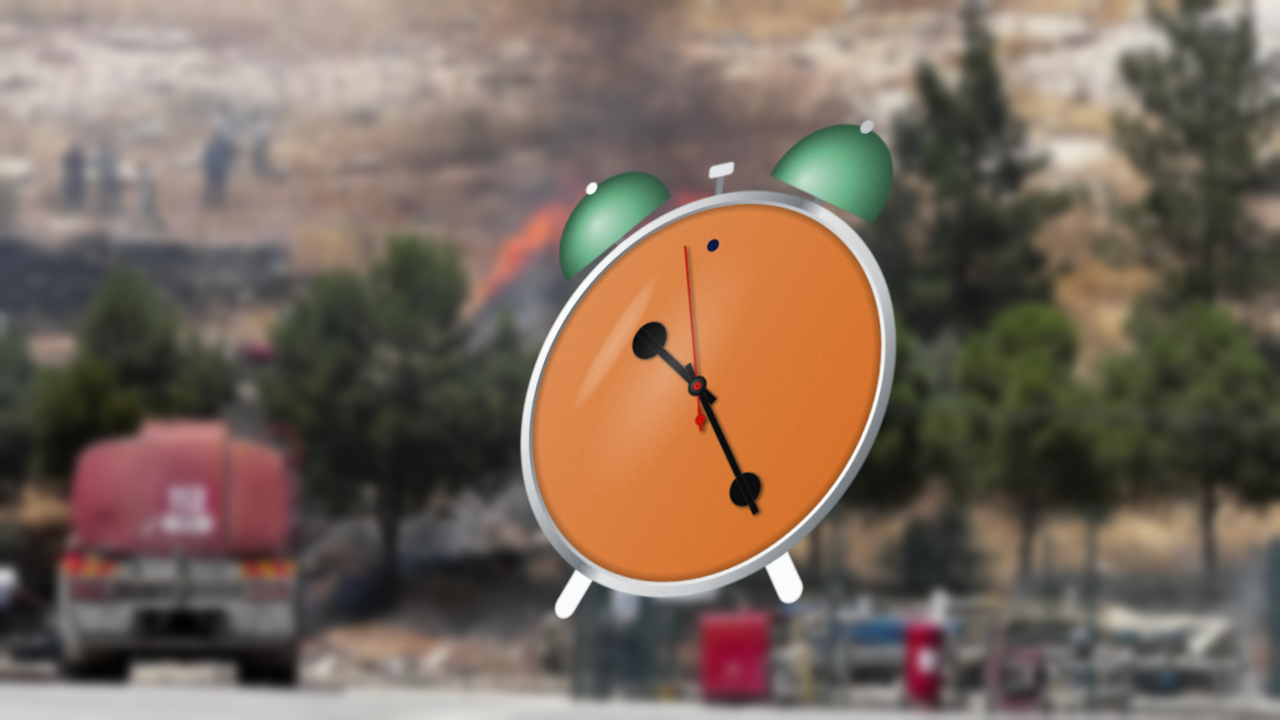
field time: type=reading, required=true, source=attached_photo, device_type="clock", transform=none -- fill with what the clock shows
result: 10:24:58
